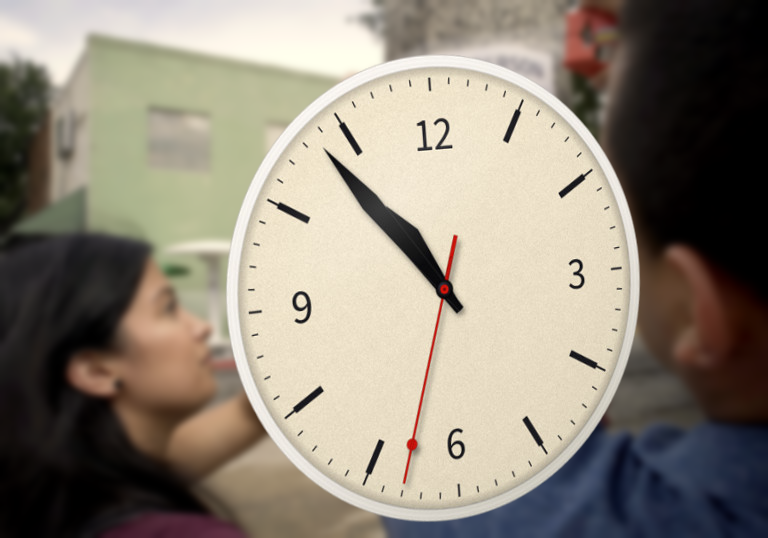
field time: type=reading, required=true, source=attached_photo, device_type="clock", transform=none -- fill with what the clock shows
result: 10:53:33
